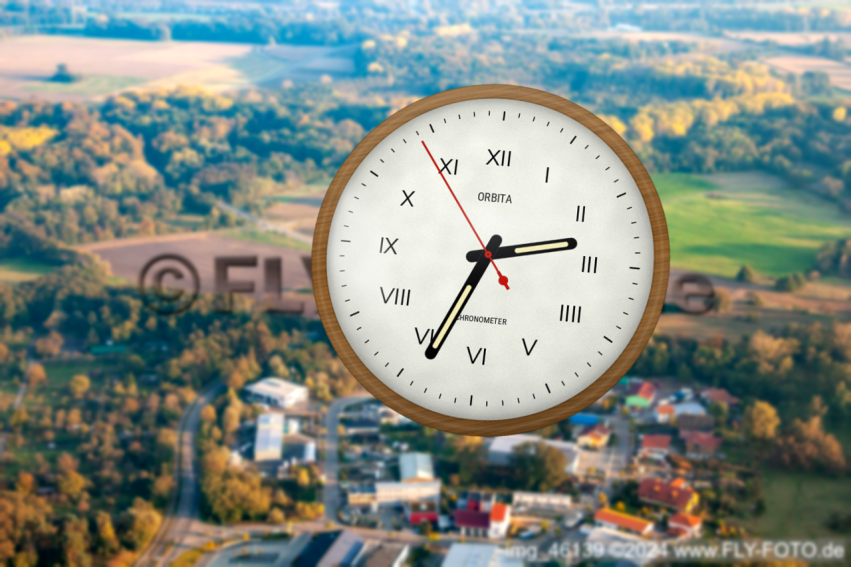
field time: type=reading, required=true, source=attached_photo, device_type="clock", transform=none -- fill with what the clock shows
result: 2:33:54
